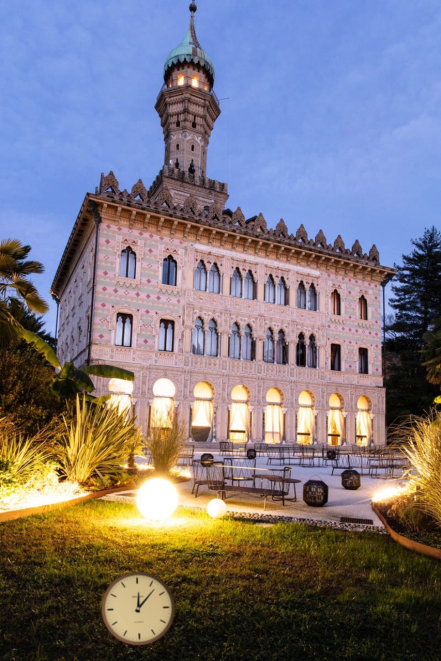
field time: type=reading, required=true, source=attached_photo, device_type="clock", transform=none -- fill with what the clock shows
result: 12:07
